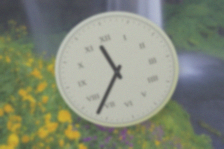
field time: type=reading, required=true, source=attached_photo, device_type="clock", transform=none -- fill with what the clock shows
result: 11:37
